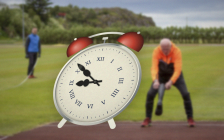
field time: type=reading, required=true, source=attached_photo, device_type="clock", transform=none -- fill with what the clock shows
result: 8:52
